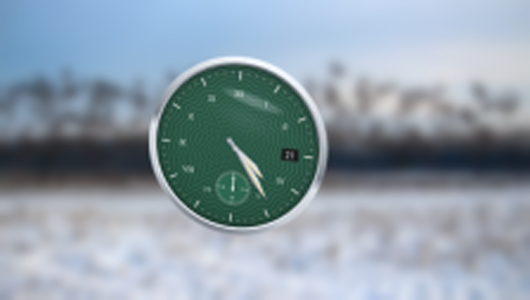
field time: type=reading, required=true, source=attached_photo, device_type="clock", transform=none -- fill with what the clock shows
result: 4:24
